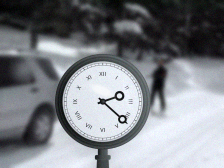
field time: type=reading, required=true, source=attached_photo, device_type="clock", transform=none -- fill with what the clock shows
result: 2:22
